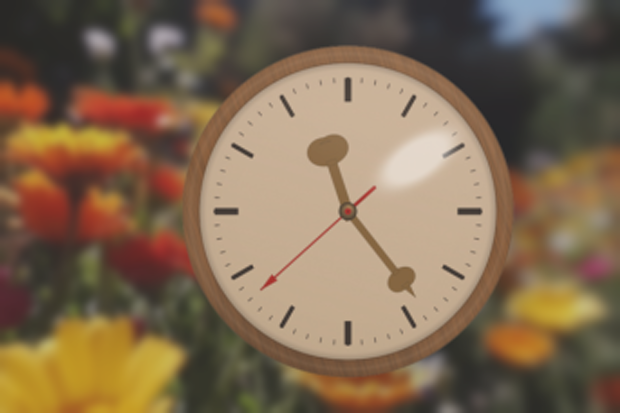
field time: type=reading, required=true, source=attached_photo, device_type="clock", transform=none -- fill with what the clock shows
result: 11:23:38
